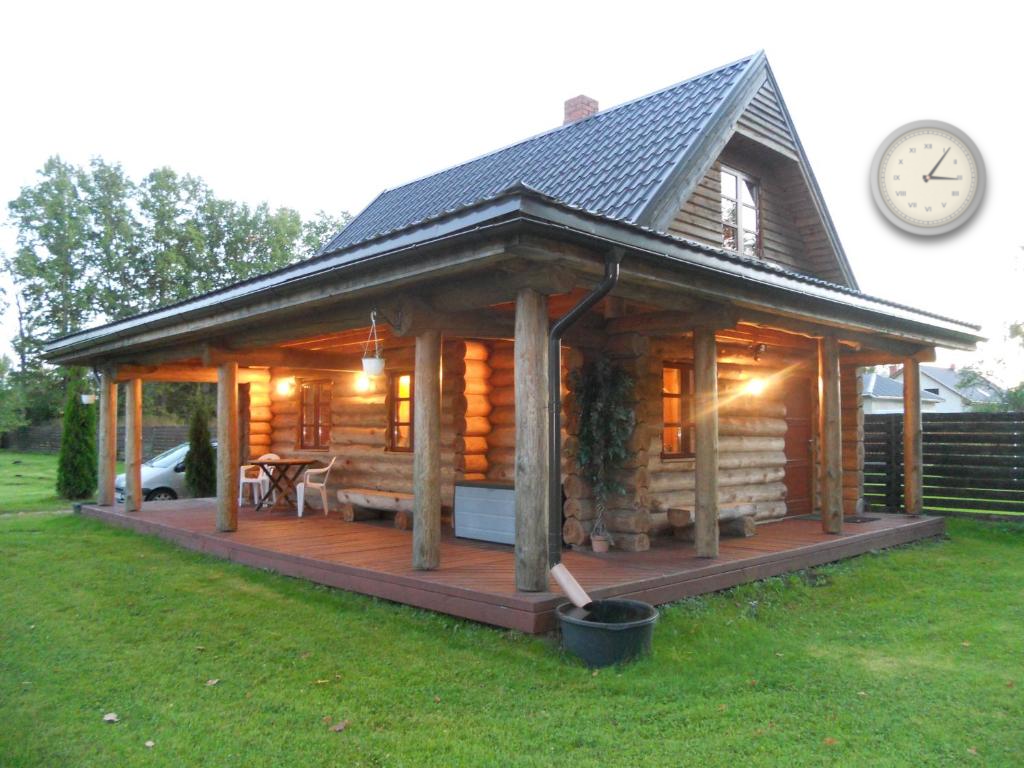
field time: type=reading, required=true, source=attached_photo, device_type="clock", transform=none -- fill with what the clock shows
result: 3:06
